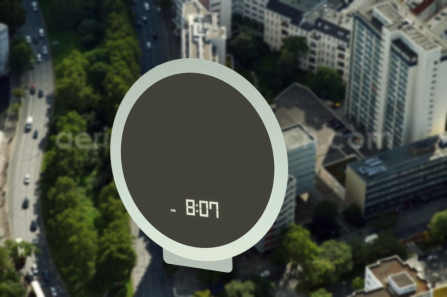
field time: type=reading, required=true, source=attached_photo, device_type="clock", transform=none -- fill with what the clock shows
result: 8:07
